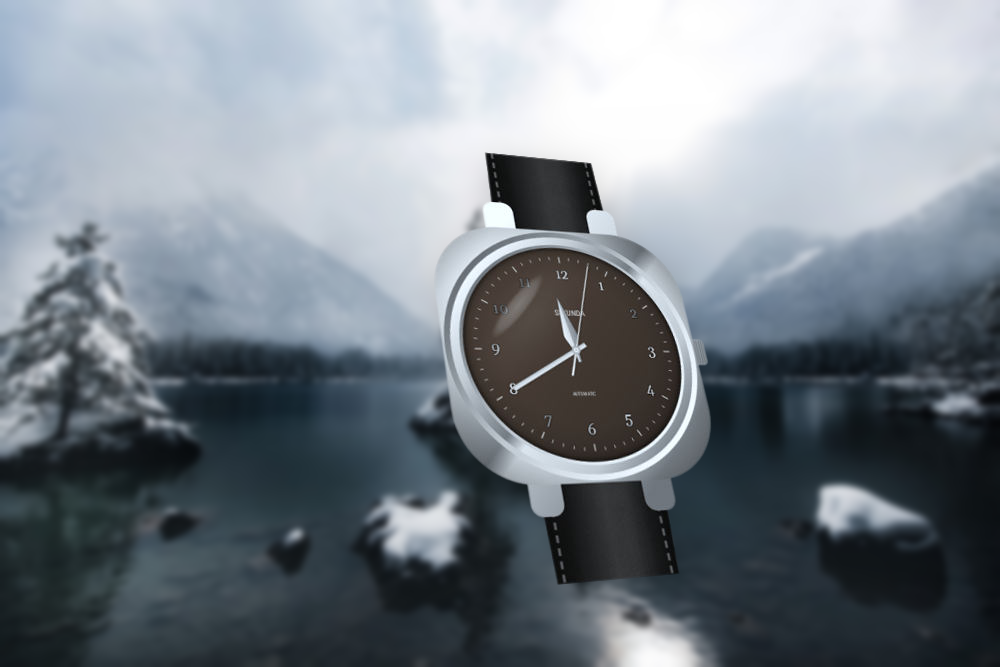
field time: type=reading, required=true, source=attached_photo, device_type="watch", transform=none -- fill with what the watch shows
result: 11:40:03
